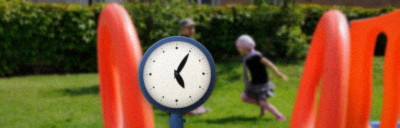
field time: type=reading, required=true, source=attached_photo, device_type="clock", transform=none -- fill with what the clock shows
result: 5:05
